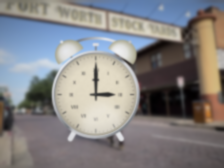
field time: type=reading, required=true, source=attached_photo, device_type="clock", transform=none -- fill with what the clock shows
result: 3:00
